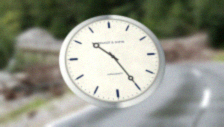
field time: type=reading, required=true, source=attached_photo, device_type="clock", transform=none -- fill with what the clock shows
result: 10:25
